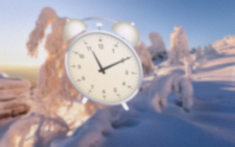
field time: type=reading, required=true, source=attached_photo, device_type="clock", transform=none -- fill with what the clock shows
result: 11:10
